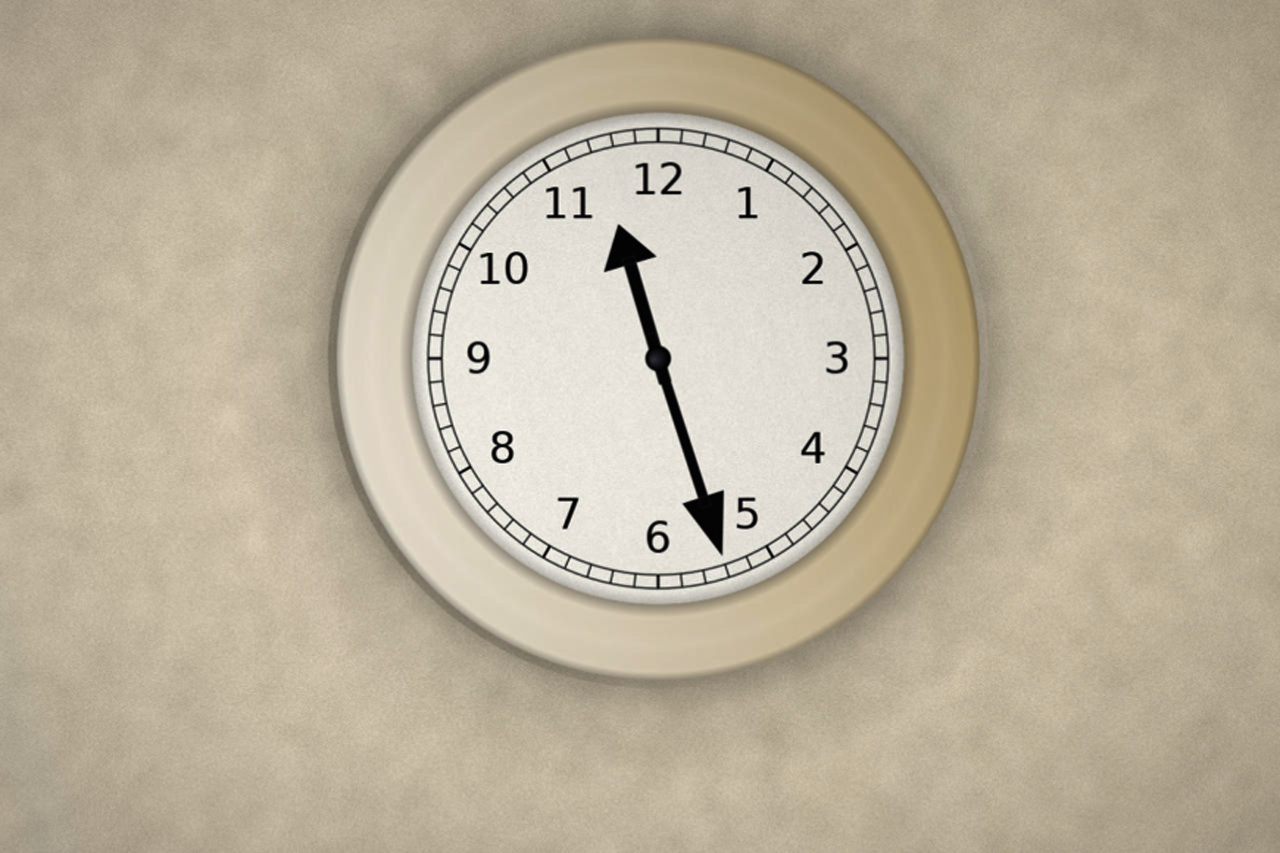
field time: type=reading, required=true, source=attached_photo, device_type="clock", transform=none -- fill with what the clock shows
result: 11:27
